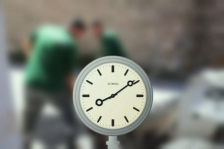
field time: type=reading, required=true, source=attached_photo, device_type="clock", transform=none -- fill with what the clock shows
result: 8:09
